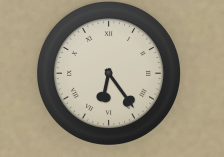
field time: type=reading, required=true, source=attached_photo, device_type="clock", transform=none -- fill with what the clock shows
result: 6:24
